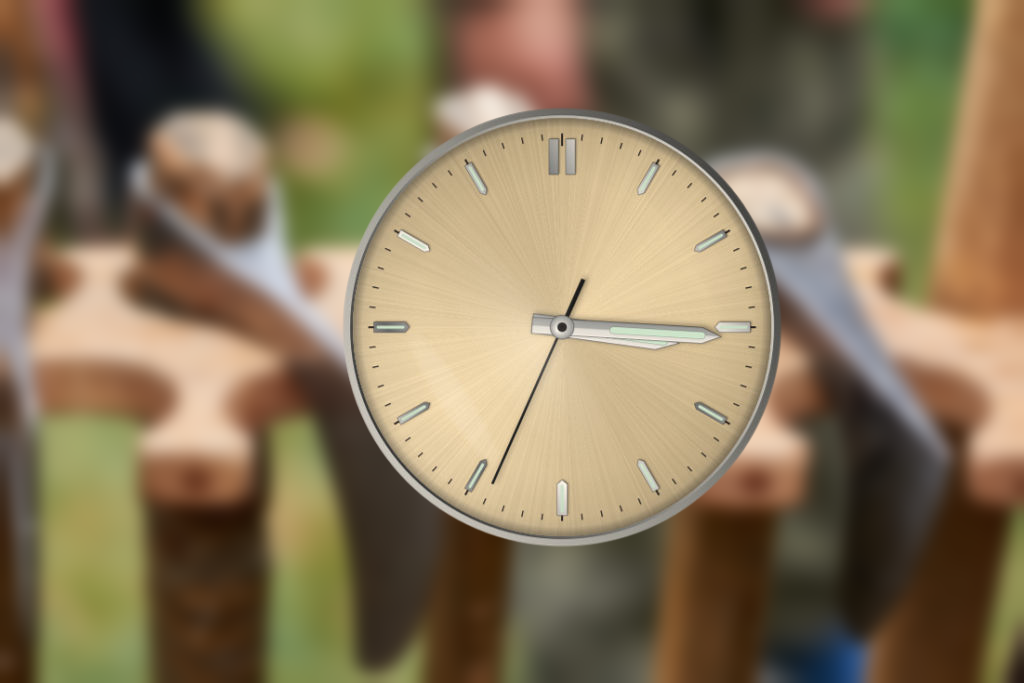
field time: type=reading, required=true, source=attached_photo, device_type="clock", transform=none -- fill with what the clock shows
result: 3:15:34
